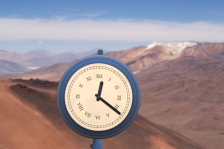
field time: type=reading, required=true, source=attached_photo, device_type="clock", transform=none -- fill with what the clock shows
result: 12:21
